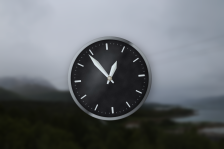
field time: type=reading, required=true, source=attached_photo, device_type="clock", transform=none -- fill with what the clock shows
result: 12:54
